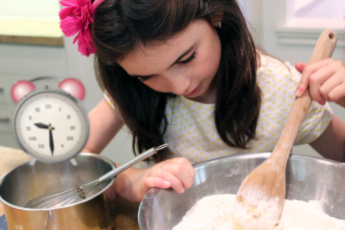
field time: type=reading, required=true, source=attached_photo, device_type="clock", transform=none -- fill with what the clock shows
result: 9:30
